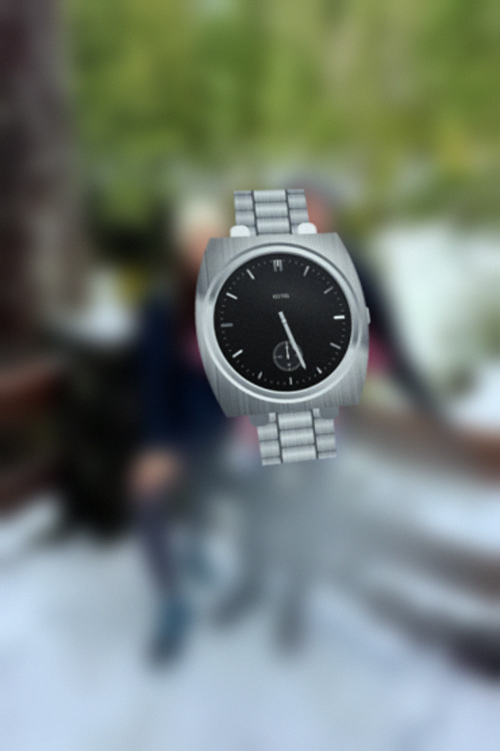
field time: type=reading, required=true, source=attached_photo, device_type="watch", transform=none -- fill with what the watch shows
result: 5:27
